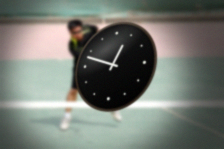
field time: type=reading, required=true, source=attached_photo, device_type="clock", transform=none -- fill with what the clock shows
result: 12:48
